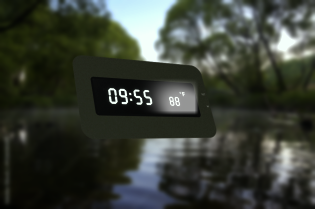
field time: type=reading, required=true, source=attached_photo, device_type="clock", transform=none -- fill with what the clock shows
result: 9:55
